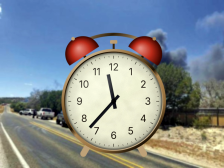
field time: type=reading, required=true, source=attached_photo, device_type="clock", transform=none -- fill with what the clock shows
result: 11:37
